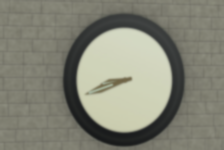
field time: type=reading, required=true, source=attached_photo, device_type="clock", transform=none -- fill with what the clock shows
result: 8:42
